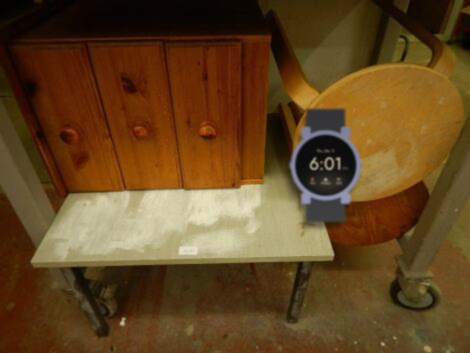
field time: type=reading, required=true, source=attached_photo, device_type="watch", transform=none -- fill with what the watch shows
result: 6:01
